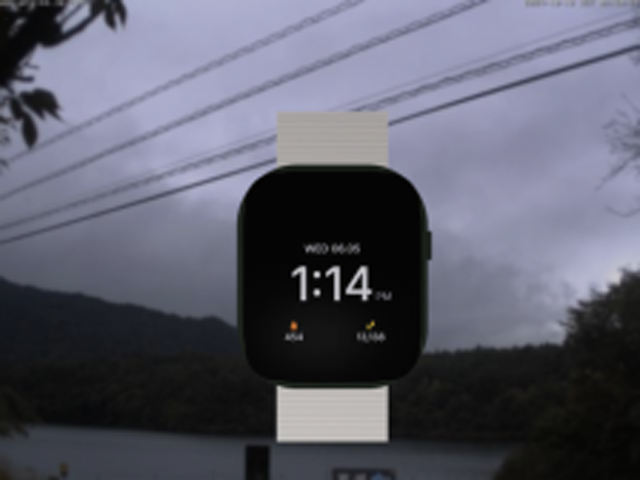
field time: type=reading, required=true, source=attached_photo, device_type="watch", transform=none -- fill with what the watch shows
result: 1:14
